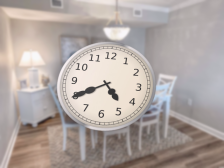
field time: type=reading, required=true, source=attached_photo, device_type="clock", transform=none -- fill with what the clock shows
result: 4:40
